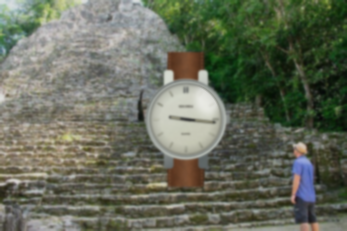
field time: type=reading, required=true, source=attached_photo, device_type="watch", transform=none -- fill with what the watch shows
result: 9:16
